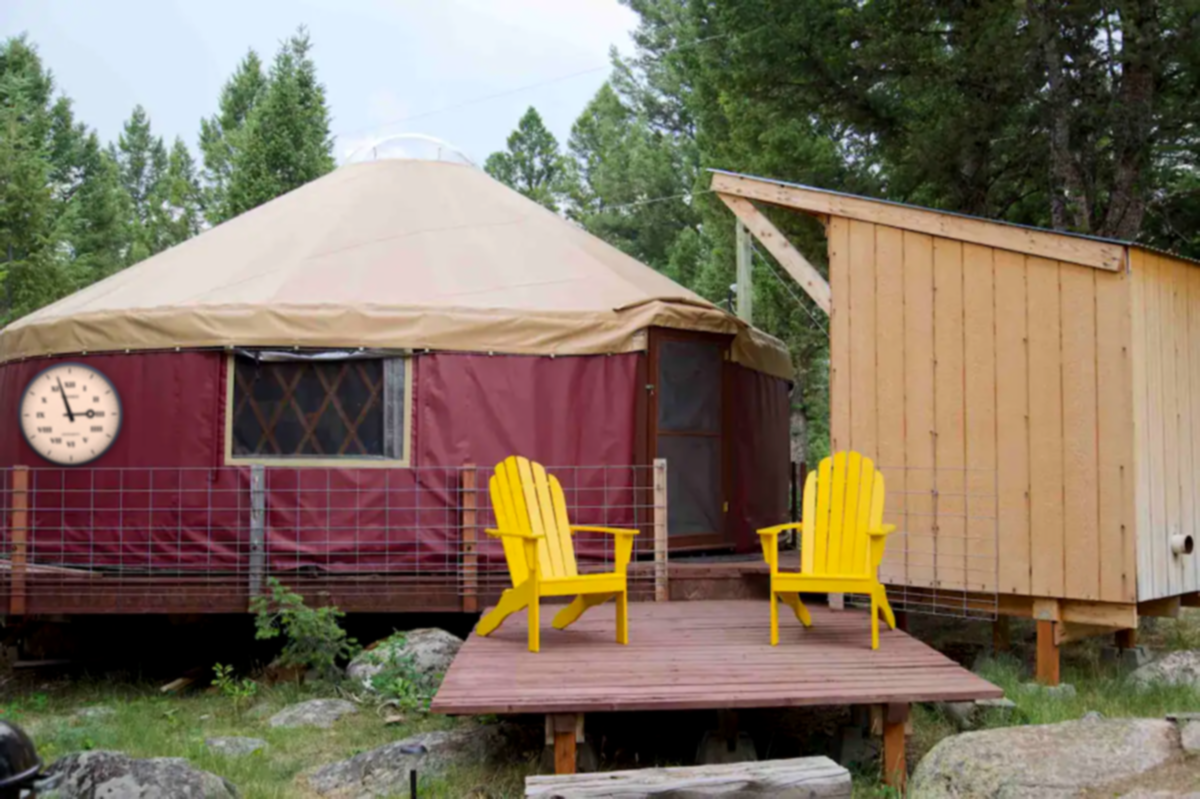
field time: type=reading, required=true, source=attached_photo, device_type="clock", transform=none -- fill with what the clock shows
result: 2:57
